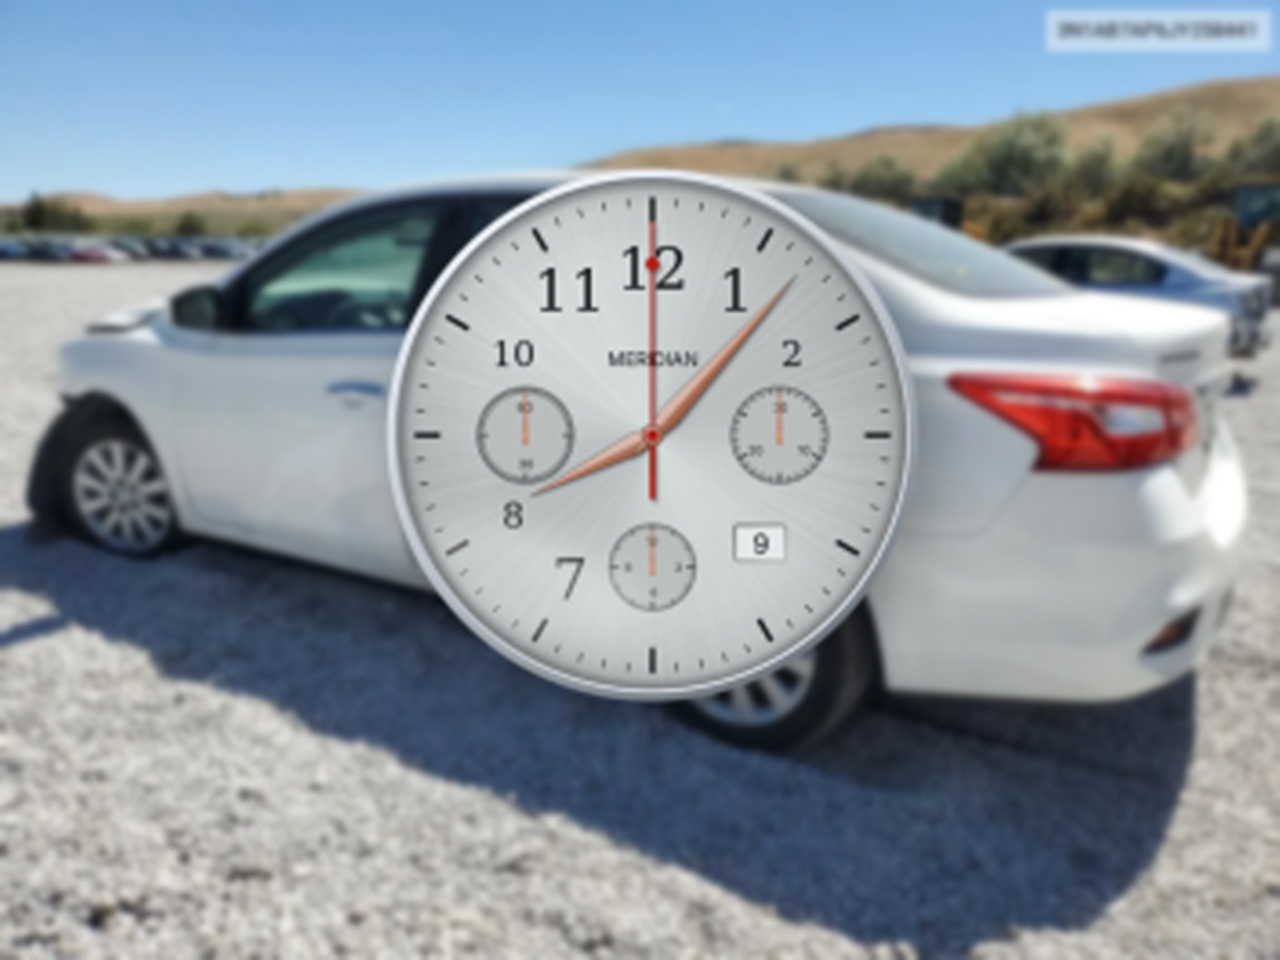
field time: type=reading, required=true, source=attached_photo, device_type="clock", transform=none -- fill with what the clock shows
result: 8:07
